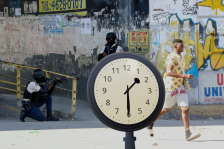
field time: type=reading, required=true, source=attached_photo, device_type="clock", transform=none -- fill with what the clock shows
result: 1:30
